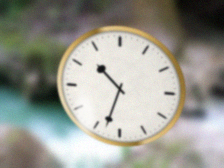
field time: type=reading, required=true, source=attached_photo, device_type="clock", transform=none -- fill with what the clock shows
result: 10:33
